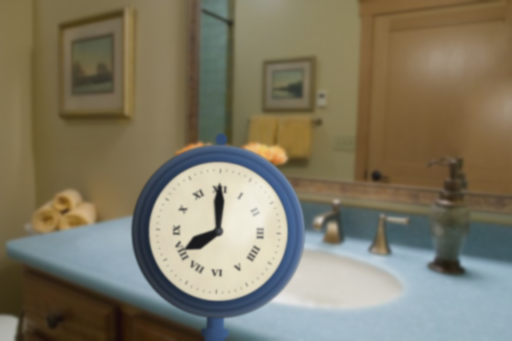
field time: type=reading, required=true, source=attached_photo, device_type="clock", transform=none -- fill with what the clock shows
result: 8:00
